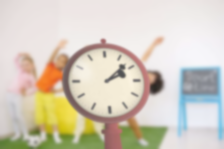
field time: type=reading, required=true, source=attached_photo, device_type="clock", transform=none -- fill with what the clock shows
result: 2:08
